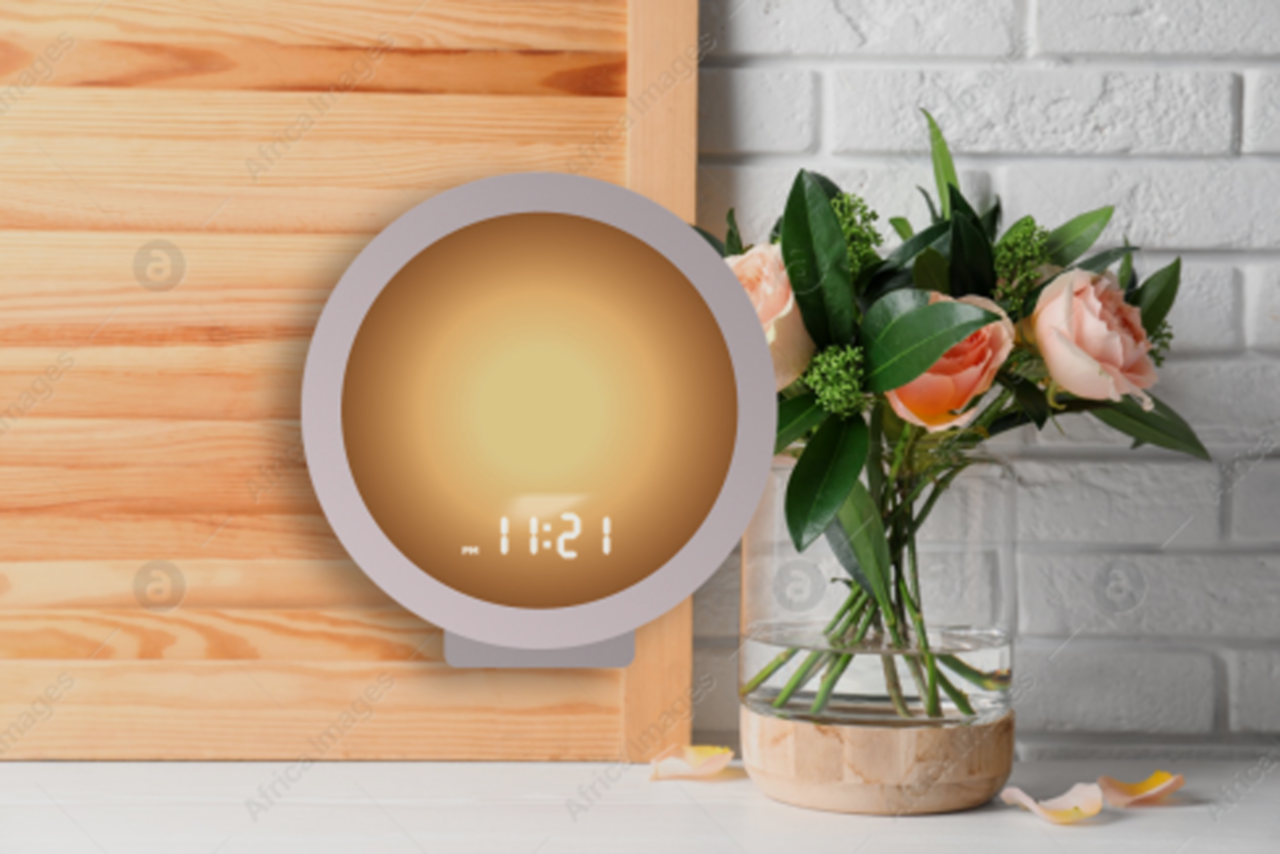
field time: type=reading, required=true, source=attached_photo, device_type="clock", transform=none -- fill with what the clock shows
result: 11:21
